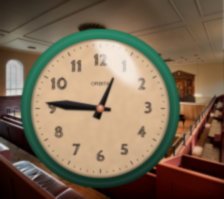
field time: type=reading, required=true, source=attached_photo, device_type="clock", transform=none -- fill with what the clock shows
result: 12:46
